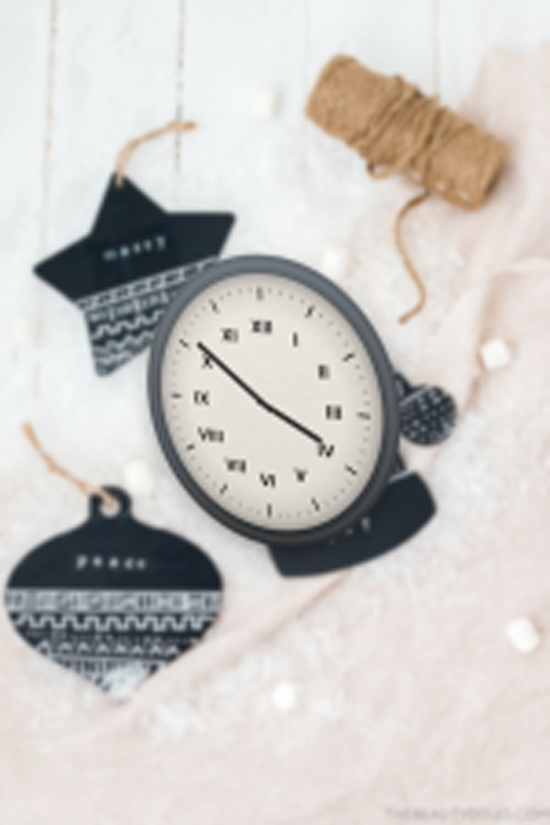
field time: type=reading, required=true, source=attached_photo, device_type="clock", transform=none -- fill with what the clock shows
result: 3:51
